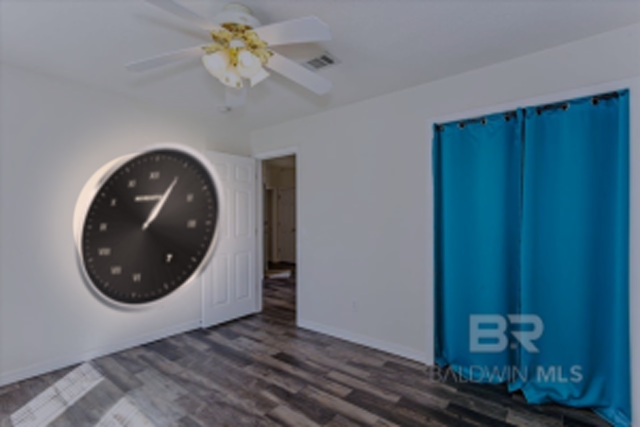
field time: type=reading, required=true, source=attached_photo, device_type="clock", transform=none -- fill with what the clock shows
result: 1:05
